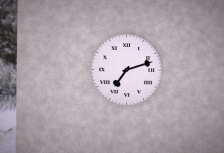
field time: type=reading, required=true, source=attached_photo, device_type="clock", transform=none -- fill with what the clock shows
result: 7:12
